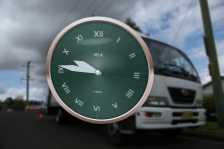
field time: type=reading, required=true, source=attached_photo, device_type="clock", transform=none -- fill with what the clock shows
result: 9:46
